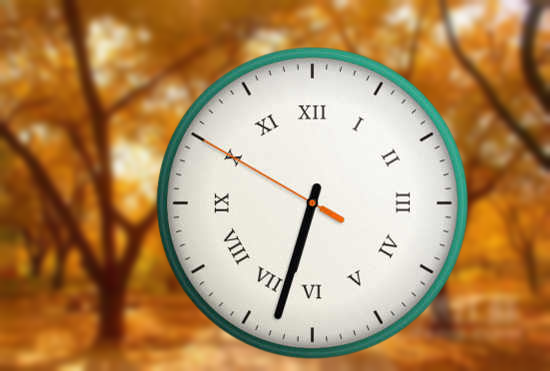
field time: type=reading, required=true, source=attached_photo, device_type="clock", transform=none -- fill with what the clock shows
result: 6:32:50
